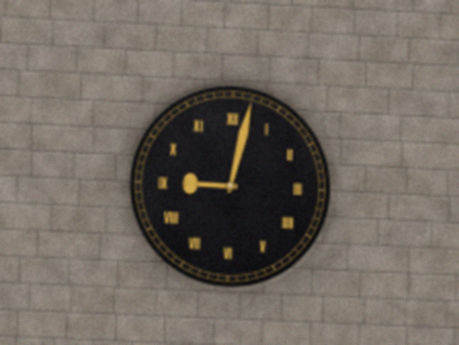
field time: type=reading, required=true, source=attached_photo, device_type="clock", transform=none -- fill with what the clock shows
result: 9:02
